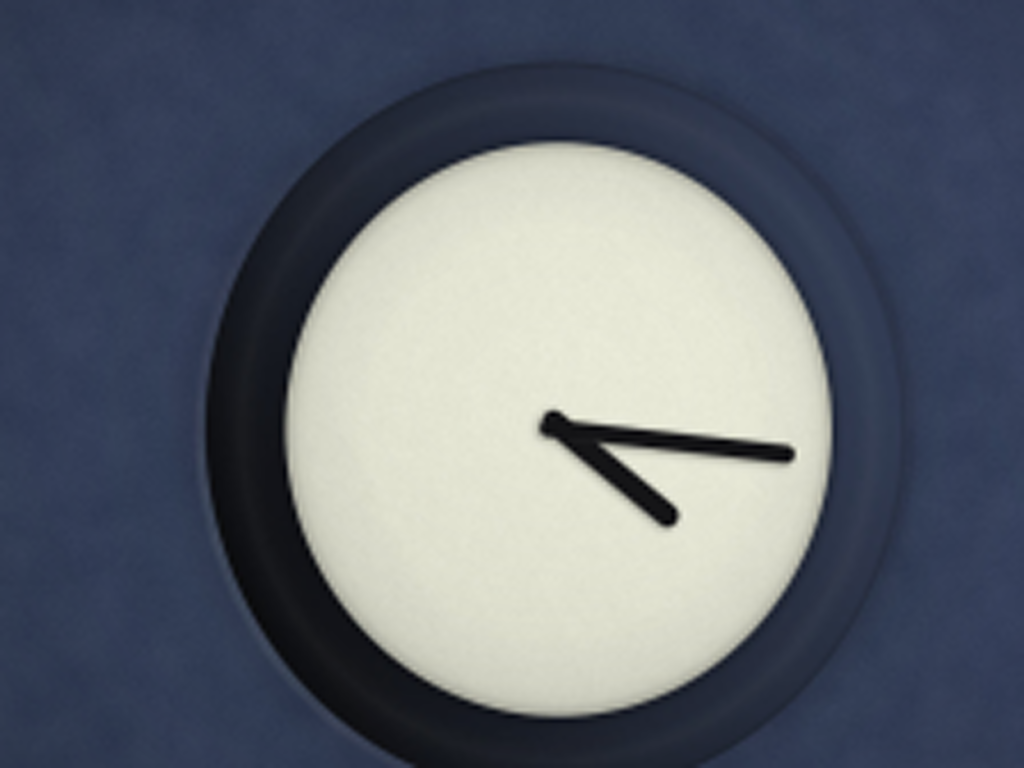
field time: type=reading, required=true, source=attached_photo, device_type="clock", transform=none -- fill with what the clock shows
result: 4:16
